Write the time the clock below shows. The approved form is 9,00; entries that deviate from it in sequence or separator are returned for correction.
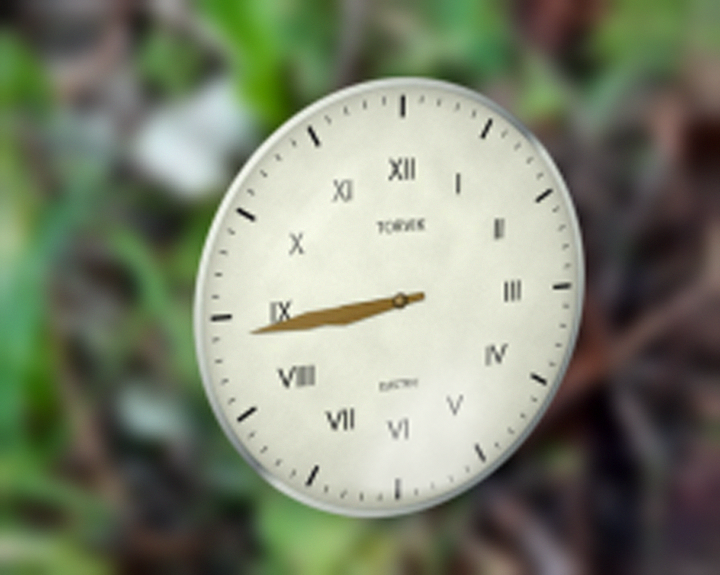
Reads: 8,44
